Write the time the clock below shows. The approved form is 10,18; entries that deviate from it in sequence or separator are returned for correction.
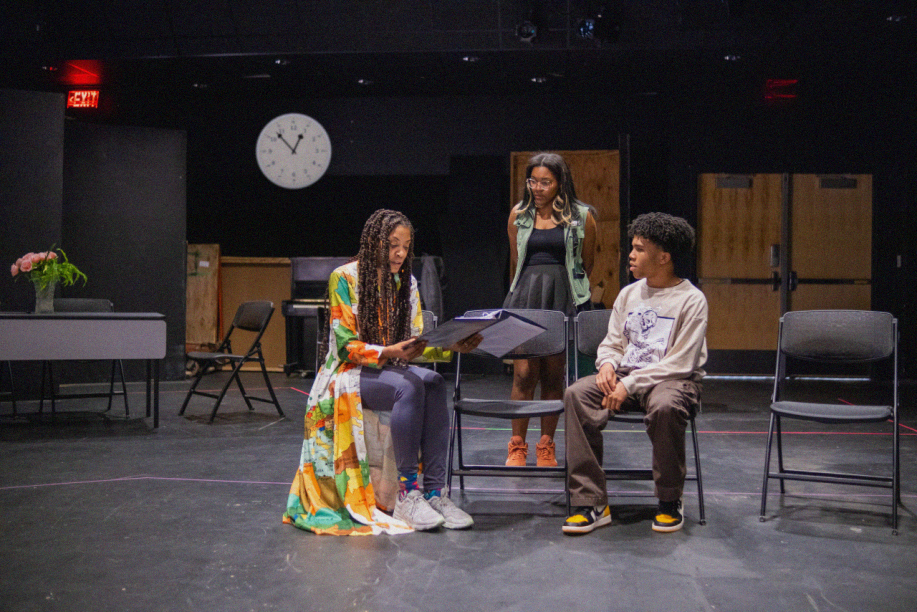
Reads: 12,53
